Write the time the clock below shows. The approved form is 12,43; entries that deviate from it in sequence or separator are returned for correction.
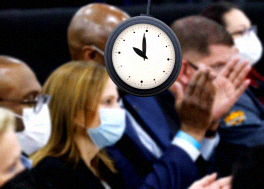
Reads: 9,59
